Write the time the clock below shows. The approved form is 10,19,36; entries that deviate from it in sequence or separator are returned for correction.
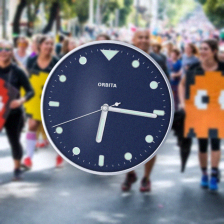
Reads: 6,15,41
